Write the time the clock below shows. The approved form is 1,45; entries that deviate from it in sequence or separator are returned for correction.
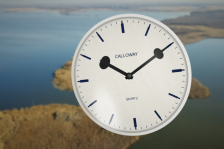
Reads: 10,10
